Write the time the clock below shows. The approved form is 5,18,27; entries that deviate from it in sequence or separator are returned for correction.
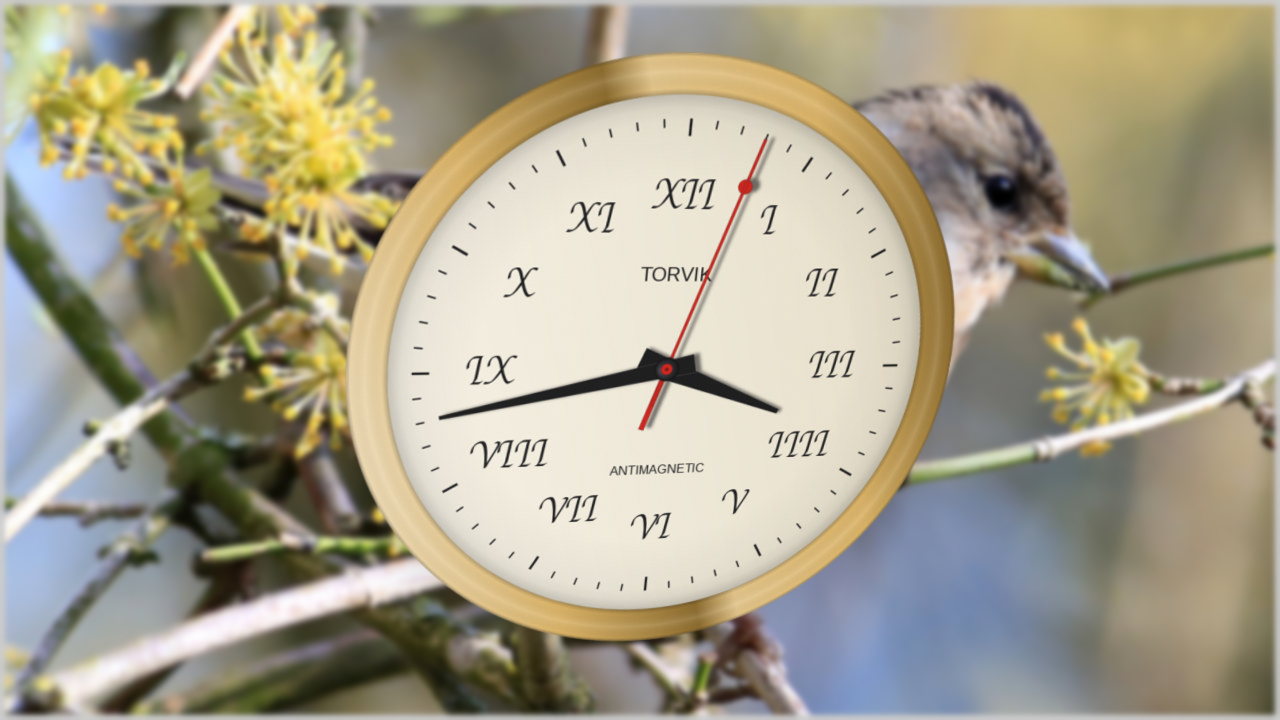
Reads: 3,43,03
